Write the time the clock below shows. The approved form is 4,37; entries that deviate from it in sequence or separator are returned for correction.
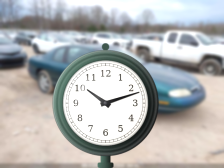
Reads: 10,12
